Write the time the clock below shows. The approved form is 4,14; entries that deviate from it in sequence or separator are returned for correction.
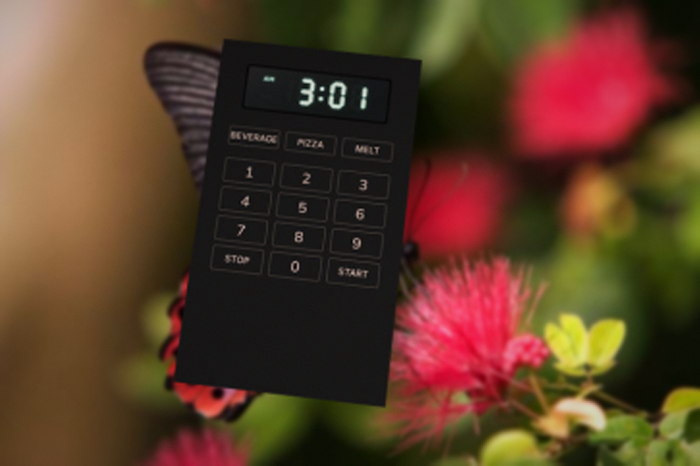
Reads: 3,01
